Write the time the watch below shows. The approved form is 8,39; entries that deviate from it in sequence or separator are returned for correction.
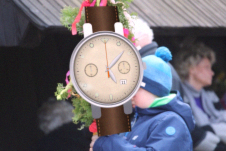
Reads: 5,08
